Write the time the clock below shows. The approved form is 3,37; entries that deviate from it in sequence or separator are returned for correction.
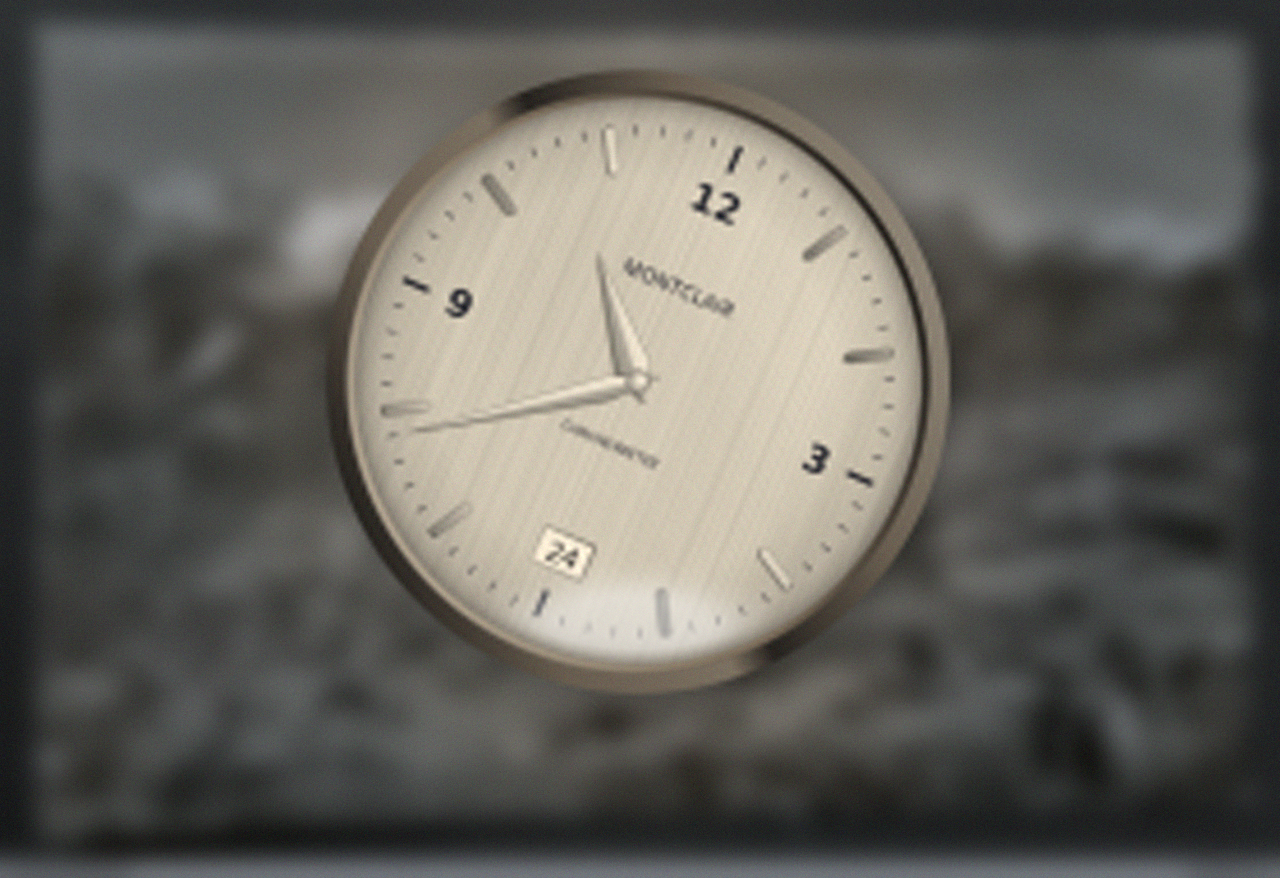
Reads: 10,39
